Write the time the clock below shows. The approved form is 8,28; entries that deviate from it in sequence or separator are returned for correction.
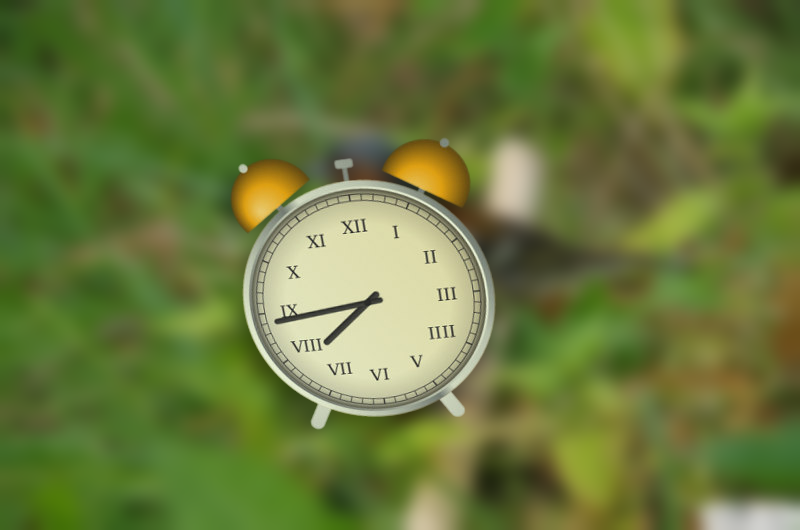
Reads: 7,44
